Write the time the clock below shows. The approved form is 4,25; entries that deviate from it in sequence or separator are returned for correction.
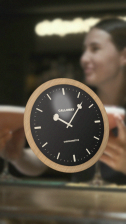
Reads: 10,07
